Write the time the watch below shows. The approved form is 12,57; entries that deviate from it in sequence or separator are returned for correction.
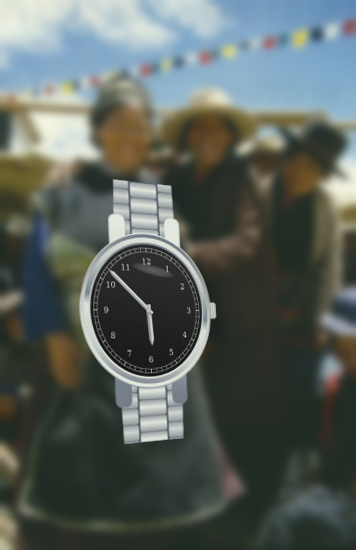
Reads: 5,52
